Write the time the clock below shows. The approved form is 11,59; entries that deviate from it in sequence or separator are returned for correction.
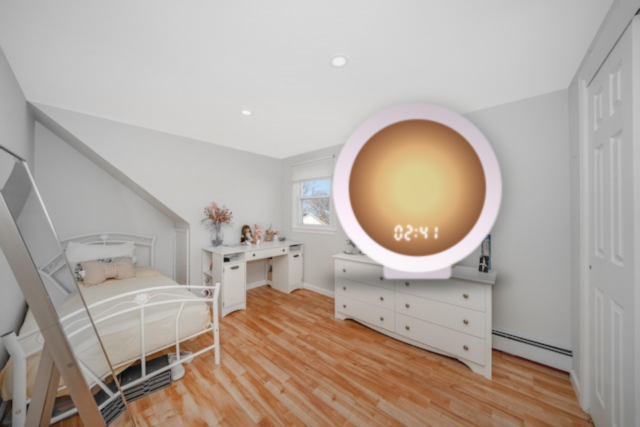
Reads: 2,41
